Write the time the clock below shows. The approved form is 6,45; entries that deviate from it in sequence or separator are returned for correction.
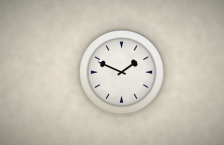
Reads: 1,49
